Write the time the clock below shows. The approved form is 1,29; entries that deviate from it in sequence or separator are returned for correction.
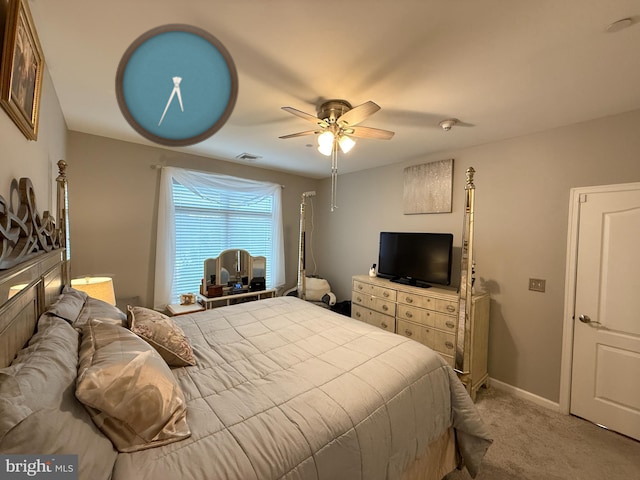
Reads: 5,34
